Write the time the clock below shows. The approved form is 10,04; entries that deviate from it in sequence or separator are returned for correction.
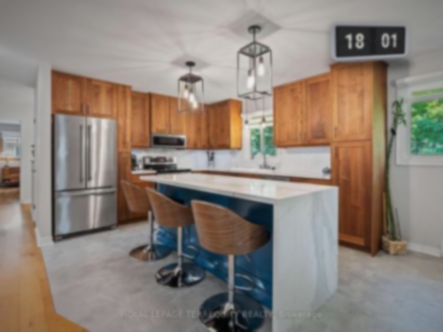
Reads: 18,01
